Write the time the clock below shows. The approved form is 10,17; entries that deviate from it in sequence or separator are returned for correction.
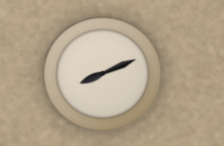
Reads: 8,11
